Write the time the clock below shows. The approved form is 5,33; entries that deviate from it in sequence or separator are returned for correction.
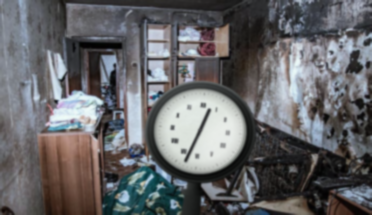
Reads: 12,33
